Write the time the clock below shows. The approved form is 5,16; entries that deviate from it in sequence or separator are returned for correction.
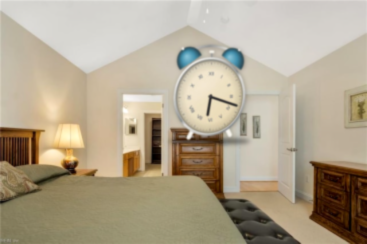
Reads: 6,18
